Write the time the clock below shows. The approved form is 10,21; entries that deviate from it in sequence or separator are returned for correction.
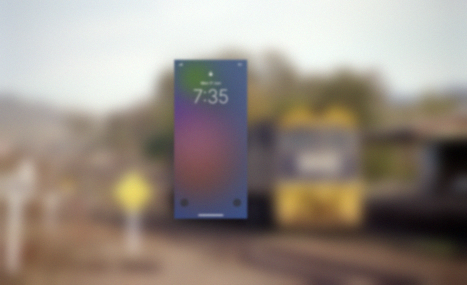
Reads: 7,35
